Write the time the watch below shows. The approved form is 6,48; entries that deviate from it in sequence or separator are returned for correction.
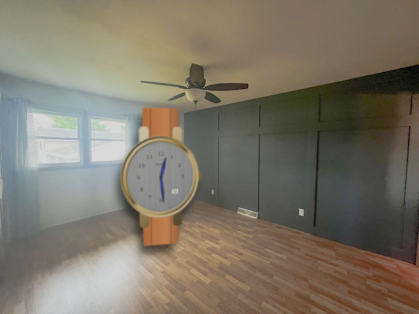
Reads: 12,29
